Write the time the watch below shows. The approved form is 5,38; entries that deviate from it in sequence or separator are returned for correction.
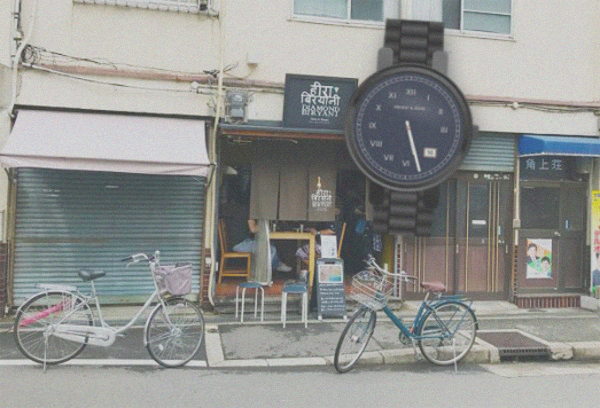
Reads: 5,27
